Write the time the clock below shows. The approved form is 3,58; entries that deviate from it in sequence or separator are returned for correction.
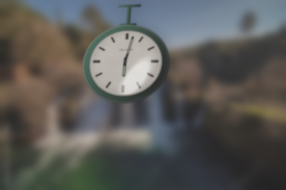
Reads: 6,02
